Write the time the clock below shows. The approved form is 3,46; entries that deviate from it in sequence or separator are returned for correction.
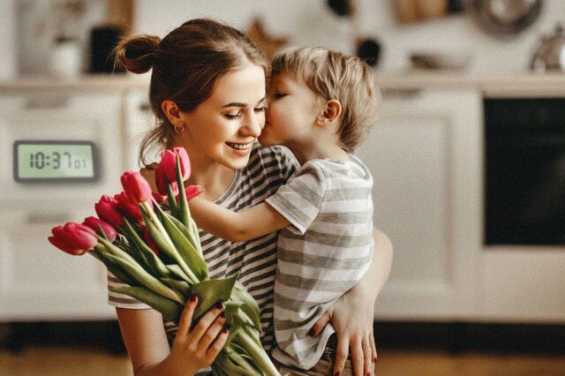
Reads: 10,37
